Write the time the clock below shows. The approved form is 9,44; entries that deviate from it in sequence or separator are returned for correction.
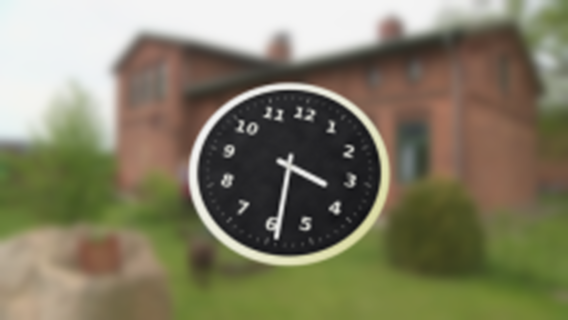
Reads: 3,29
